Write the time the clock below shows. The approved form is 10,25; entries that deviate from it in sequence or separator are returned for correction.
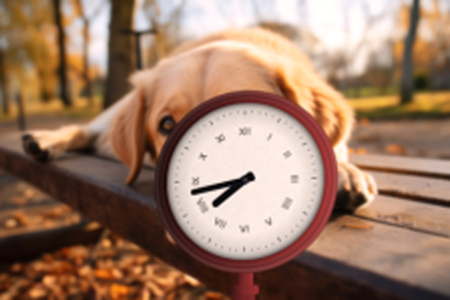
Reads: 7,43
